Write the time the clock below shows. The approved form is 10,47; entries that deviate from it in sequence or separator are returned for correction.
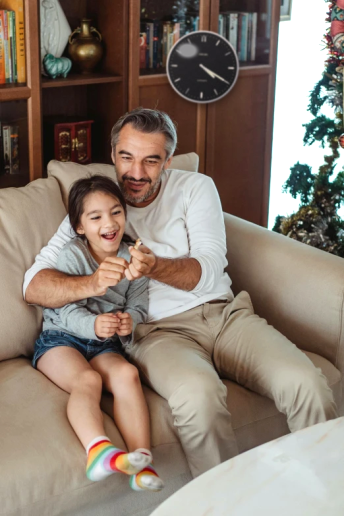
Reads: 4,20
